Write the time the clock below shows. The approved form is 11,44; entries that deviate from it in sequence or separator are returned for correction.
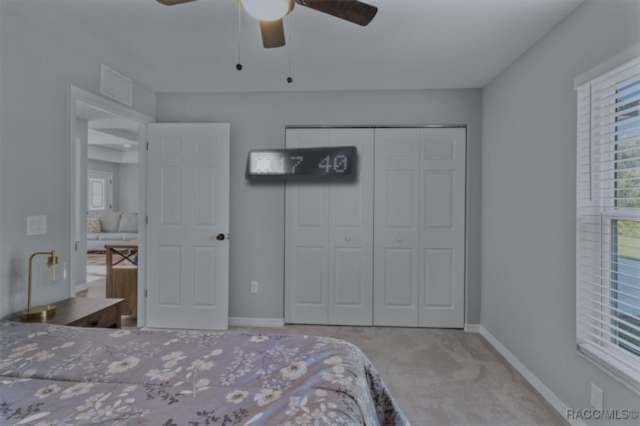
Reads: 17,40
